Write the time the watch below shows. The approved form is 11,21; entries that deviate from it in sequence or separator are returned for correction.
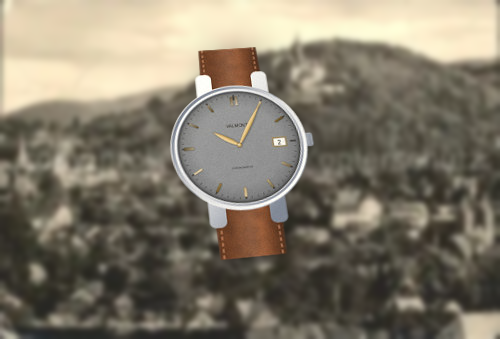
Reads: 10,05
